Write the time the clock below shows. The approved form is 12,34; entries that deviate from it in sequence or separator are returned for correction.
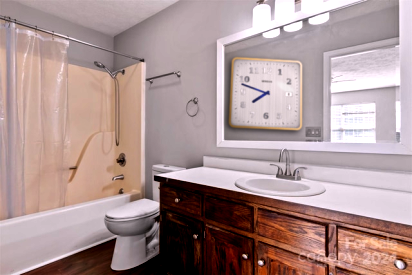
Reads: 7,48
